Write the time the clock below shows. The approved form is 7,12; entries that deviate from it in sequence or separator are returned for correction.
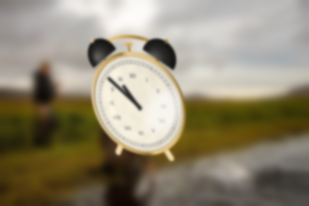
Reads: 10,52
